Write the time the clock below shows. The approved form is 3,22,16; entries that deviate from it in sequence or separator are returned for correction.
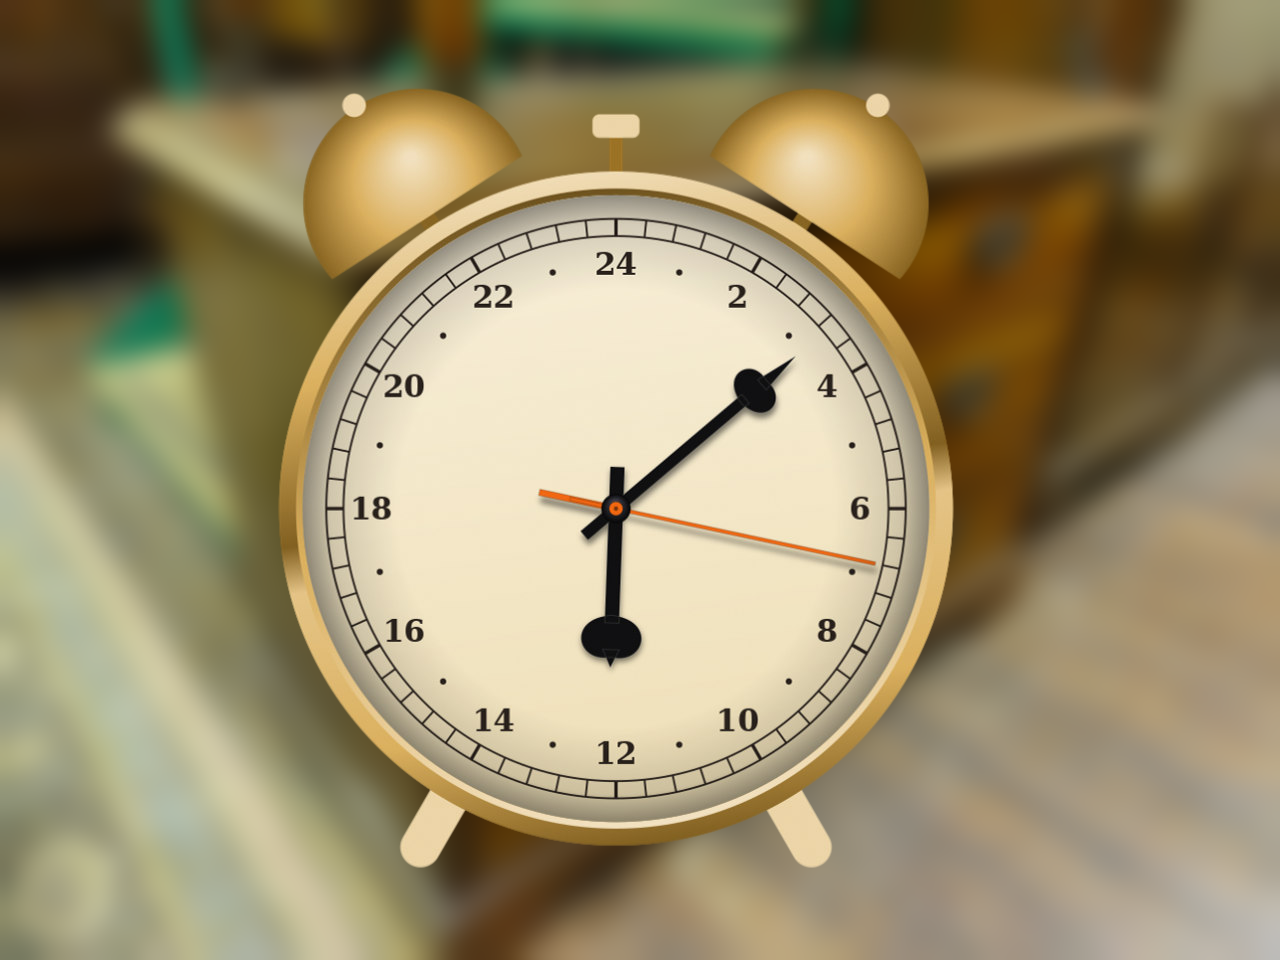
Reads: 12,08,17
